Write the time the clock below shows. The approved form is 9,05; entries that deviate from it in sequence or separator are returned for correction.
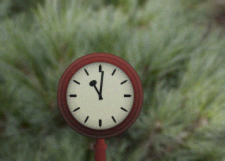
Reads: 11,01
